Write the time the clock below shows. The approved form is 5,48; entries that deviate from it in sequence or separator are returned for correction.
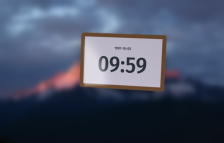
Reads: 9,59
